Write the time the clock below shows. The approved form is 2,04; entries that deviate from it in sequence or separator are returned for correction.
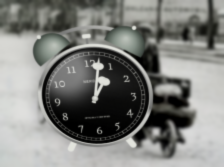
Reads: 1,02
